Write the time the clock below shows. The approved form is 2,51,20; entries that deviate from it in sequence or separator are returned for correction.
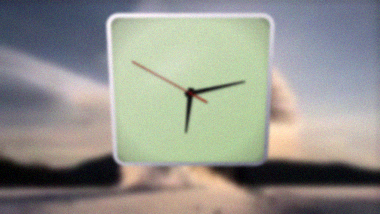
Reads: 6,12,50
